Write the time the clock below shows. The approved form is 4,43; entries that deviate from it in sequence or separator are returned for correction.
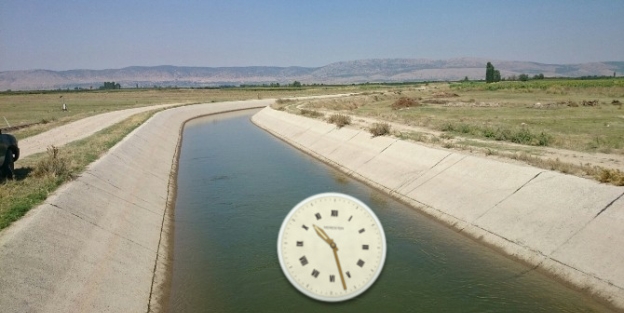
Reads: 10,27
